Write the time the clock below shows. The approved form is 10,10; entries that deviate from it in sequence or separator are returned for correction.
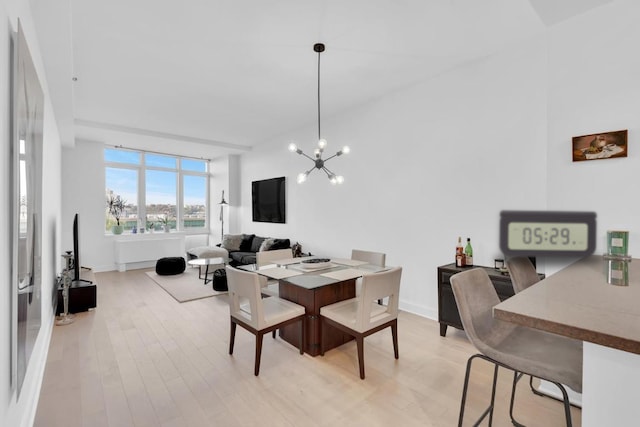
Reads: 5,29
